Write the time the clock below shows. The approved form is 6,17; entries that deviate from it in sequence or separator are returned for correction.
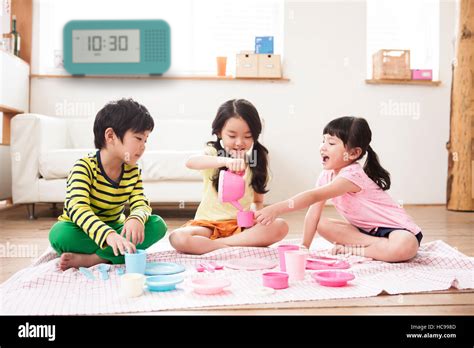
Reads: 10,30
